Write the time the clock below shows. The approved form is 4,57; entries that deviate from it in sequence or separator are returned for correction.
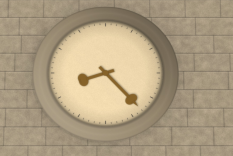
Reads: 8,23
